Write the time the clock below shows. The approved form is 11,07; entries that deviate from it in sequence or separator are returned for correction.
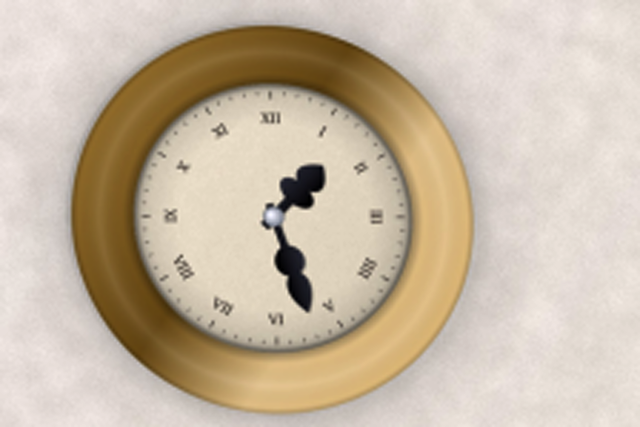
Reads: 1,27
